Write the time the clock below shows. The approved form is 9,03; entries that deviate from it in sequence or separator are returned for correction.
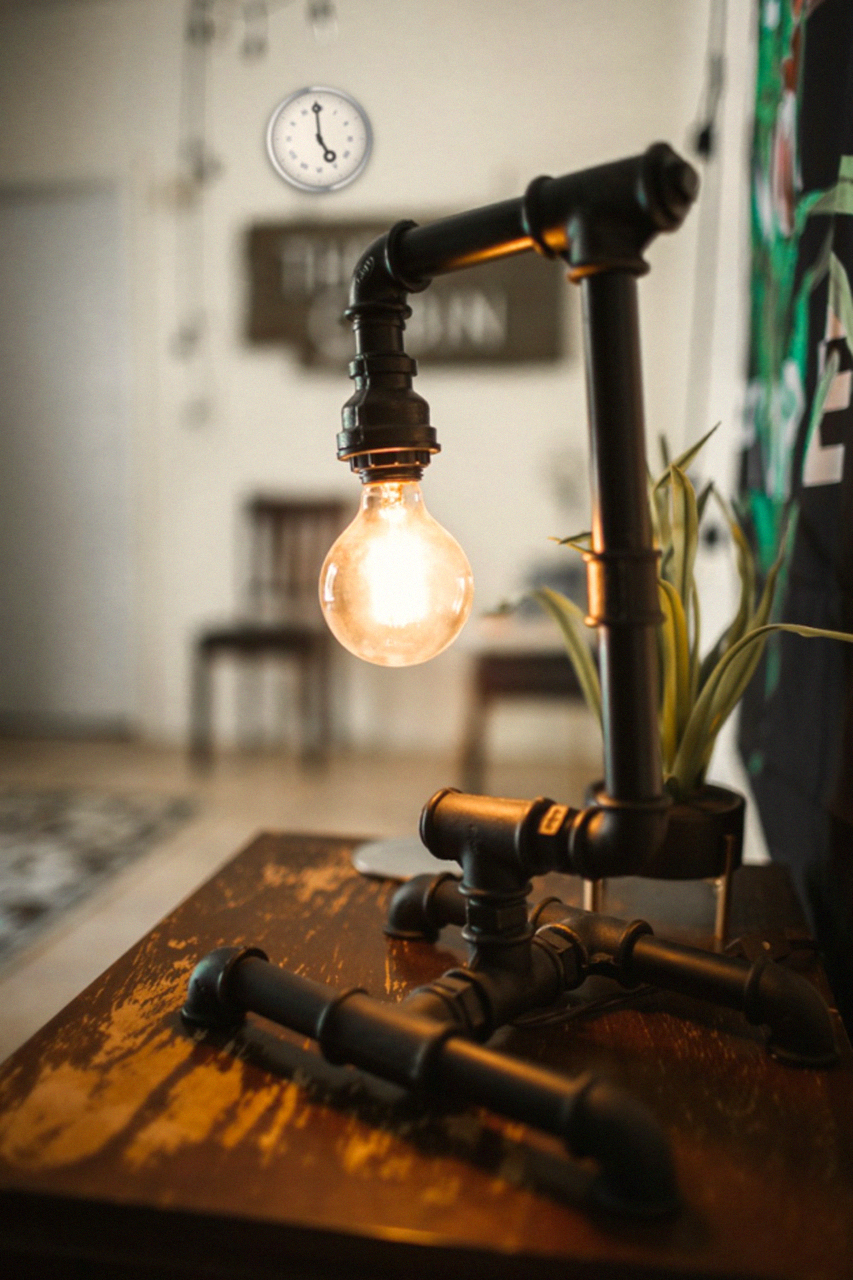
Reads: 4,59
